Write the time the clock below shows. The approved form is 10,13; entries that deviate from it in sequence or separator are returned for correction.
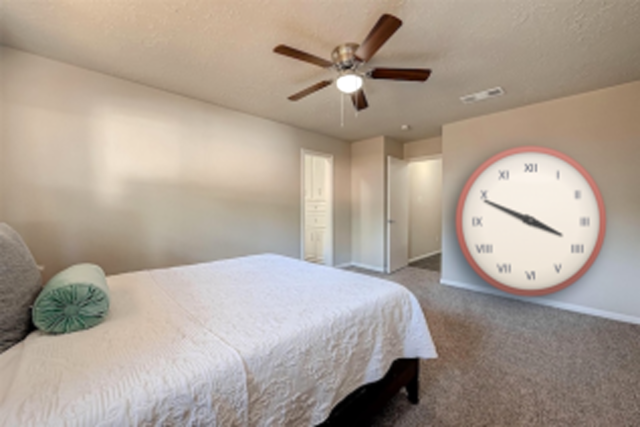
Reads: 3,49
